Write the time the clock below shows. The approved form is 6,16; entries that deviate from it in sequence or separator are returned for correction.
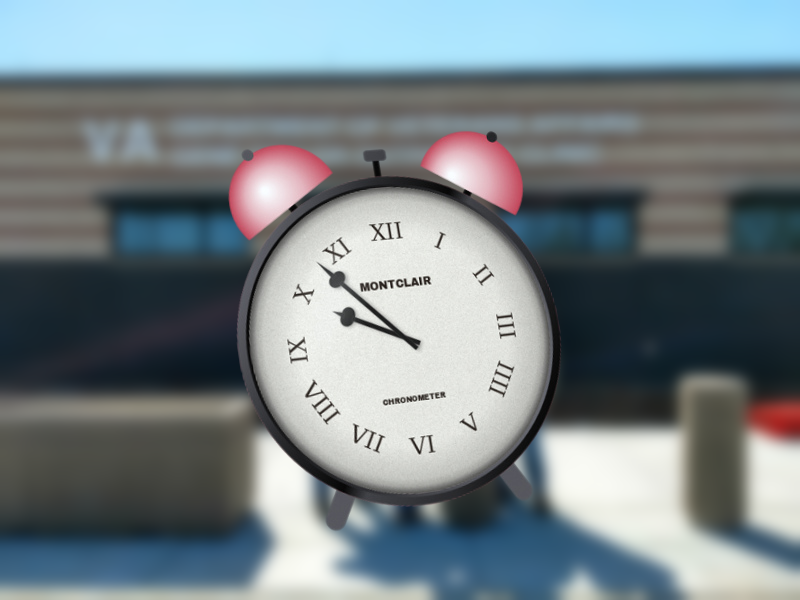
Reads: 9,53
